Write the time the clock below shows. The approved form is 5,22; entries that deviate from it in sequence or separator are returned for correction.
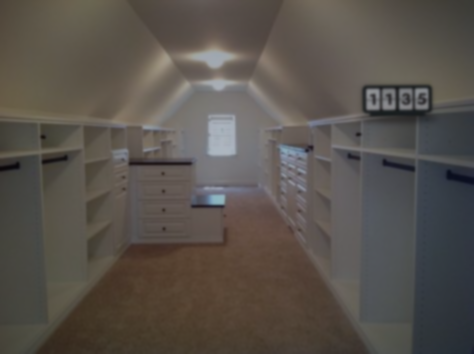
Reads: 11,35
